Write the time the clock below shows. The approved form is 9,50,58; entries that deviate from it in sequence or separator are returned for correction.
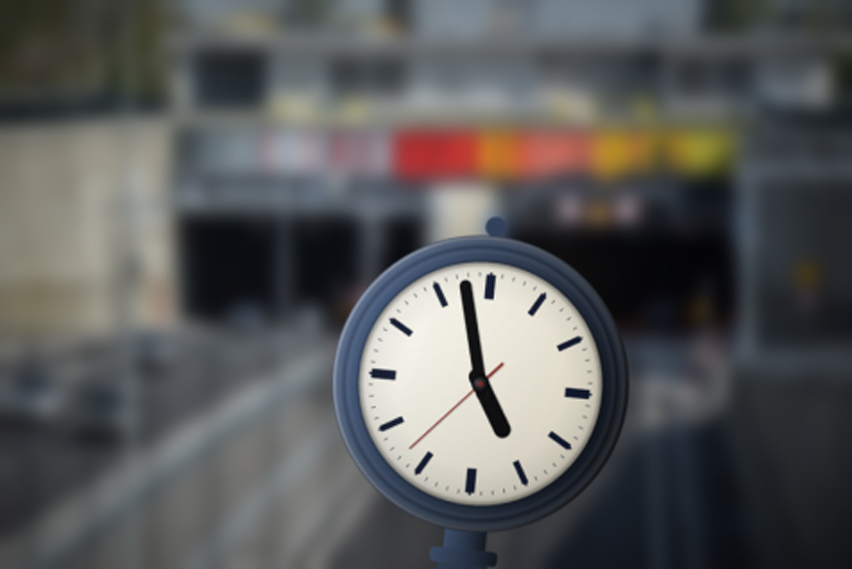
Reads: 4,57,37
